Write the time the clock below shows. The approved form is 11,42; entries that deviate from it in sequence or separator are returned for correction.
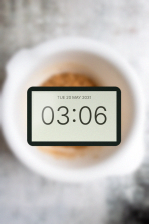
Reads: 3,06
